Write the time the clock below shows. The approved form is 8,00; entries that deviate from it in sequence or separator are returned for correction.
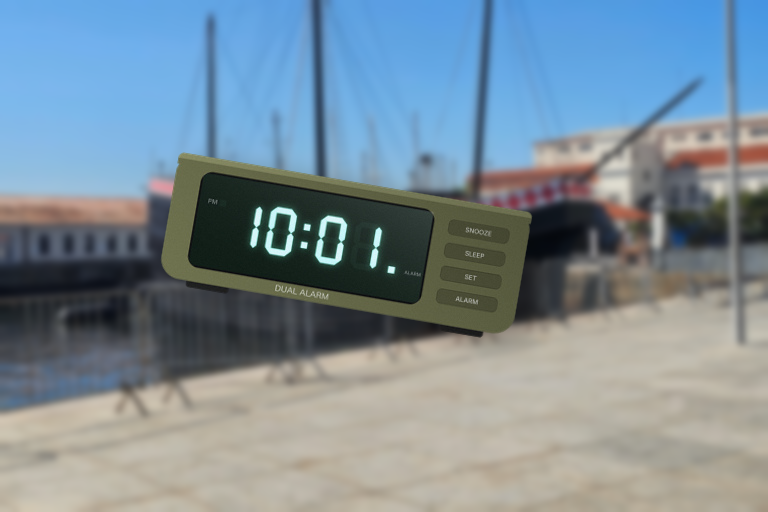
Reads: 10,01
